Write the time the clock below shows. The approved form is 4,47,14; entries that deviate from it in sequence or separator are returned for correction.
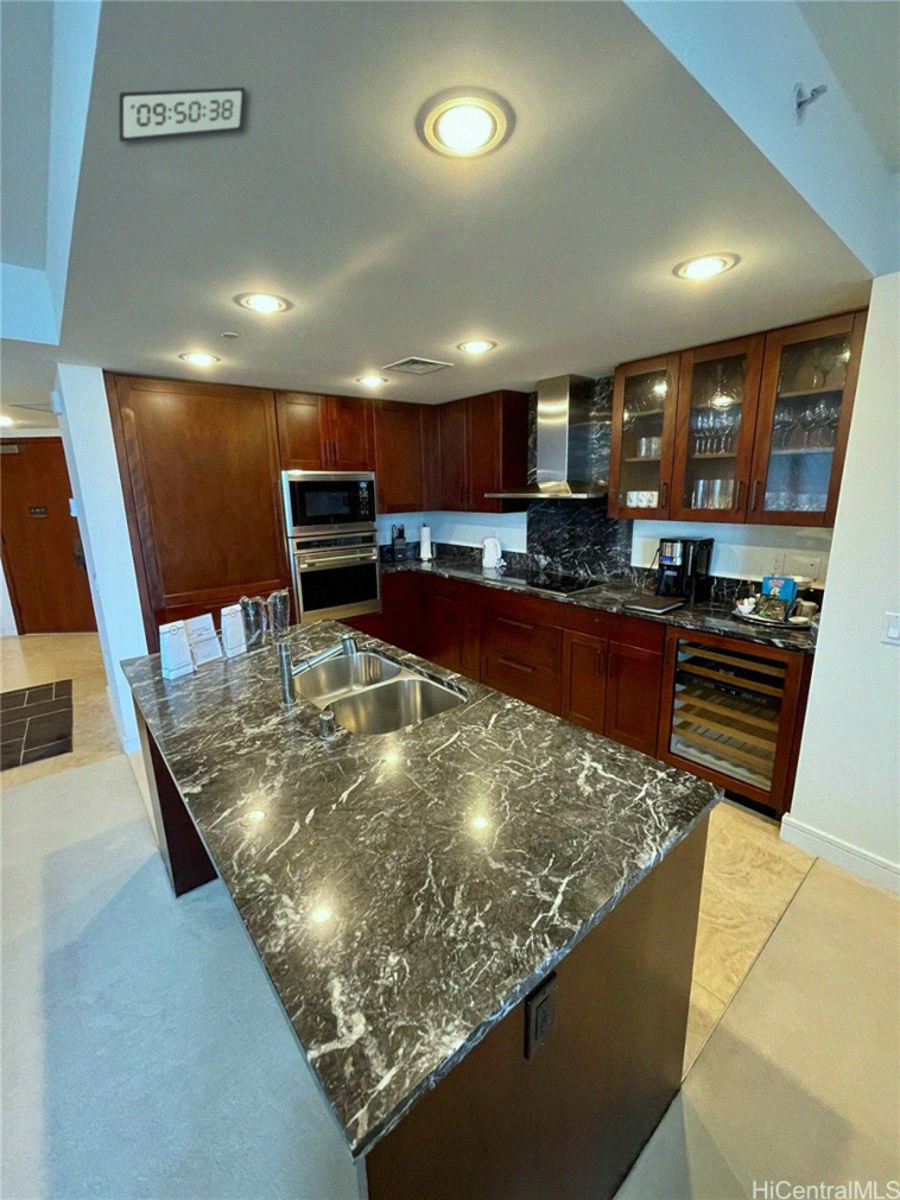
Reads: 9,50,38
